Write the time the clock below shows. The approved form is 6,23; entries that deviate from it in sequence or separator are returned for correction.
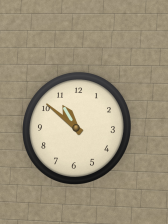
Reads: 10,51
